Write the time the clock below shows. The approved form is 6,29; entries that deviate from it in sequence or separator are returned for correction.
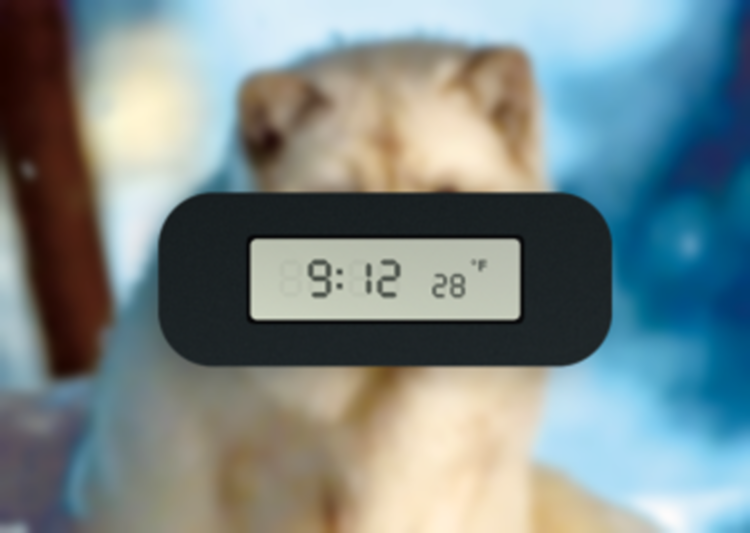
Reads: 9,12
